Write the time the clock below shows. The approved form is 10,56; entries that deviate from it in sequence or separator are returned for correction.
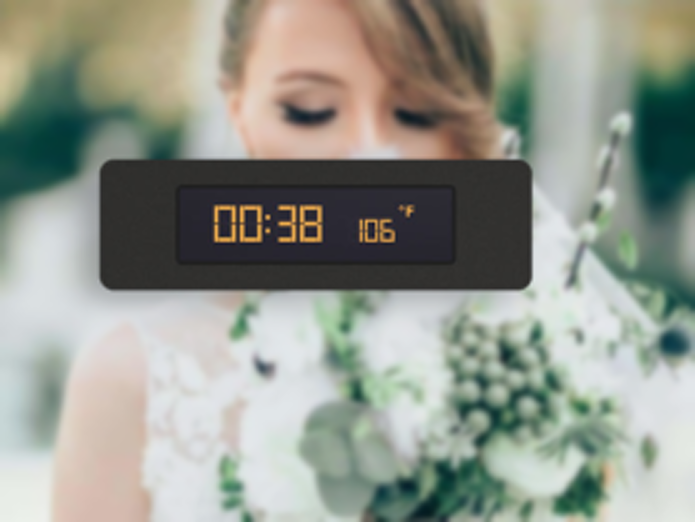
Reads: 0,38
